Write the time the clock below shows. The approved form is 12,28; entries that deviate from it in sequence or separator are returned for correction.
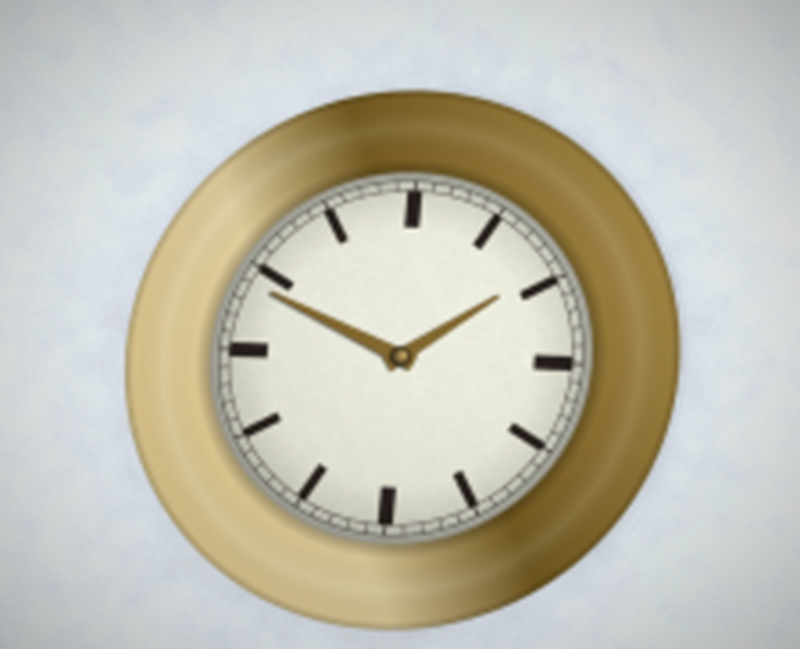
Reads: 1,49
